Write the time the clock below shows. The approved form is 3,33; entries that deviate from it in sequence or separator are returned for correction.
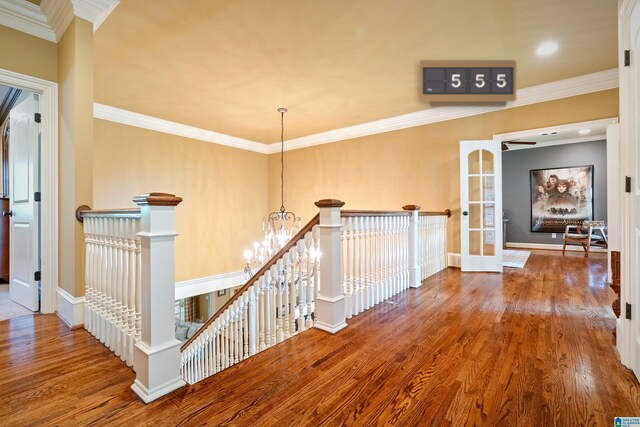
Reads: 5,55
